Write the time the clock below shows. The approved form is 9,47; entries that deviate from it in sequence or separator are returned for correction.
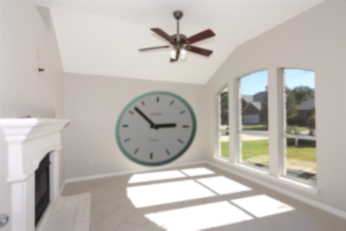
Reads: 2,52
